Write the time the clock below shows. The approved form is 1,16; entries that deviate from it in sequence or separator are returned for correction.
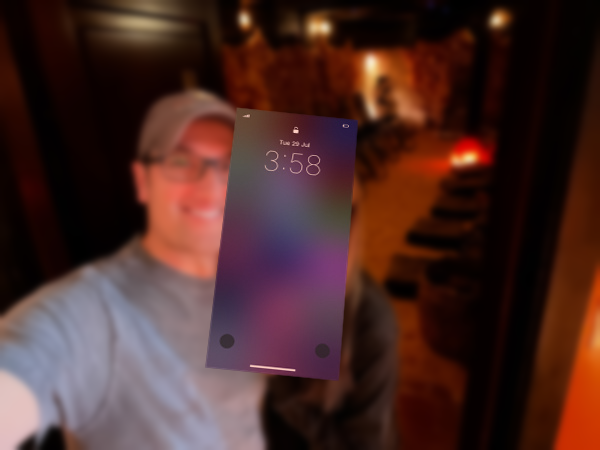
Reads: 3,58
